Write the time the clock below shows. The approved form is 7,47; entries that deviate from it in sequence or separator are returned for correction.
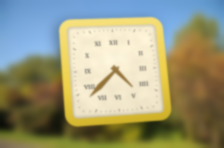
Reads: 4,38
